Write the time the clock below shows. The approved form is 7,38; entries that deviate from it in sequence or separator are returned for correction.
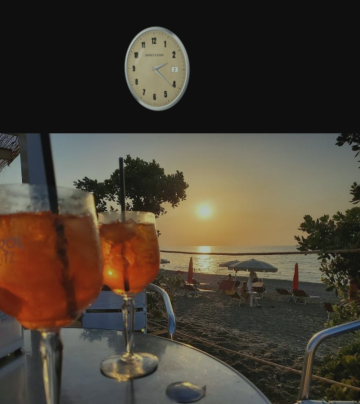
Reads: 2,21
